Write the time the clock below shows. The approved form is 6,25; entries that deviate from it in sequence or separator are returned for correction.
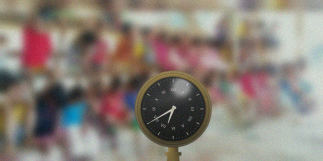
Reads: 6,40
